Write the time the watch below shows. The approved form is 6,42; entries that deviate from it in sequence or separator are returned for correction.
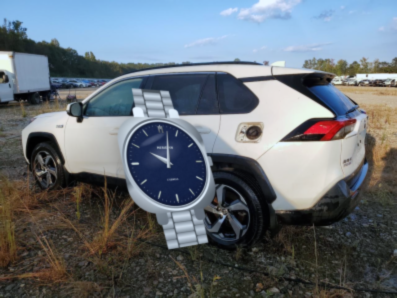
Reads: 10,02
